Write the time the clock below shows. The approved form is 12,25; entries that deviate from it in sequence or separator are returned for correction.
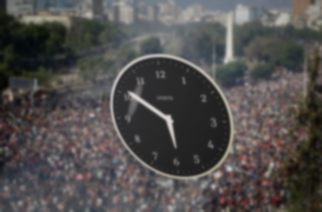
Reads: 5,51
